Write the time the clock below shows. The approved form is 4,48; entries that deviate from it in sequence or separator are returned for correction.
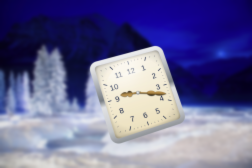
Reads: 9,18
